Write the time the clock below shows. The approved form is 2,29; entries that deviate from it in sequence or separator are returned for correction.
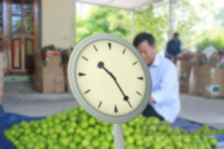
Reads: 10,25
